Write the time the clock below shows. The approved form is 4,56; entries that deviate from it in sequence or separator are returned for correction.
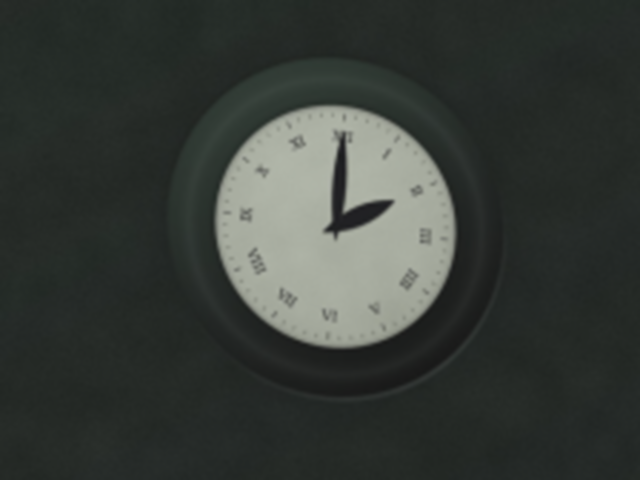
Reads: 2,00
